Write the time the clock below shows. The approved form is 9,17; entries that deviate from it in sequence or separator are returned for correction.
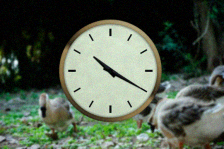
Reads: 10,20
